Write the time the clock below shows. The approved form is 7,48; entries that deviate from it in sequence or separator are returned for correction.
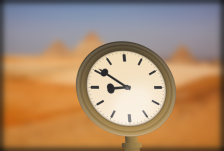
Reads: 8,51
